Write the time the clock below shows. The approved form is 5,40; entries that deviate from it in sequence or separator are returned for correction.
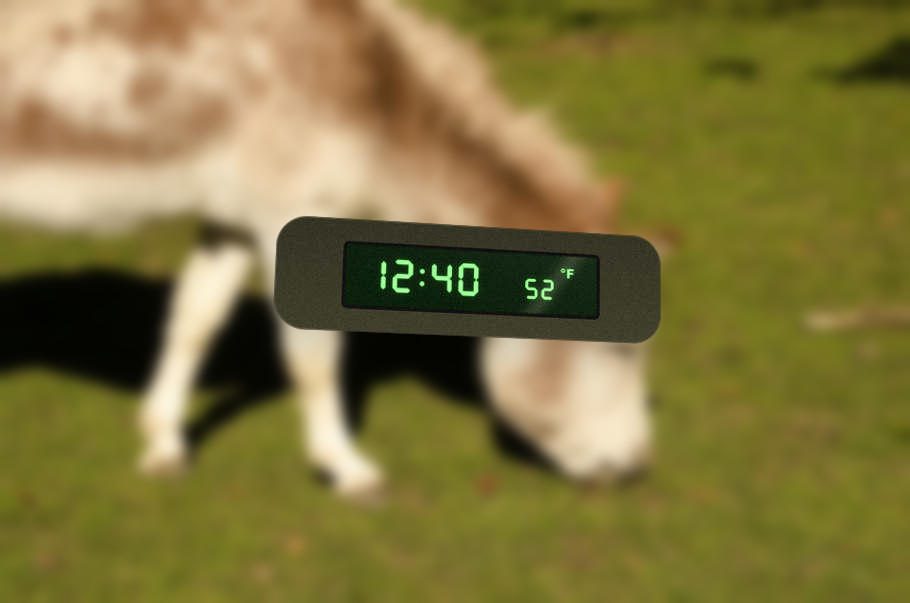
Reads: 12,40
